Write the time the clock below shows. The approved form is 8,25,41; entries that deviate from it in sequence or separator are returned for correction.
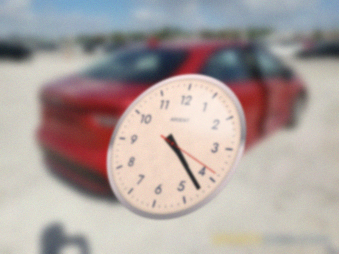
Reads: 4,22,19
